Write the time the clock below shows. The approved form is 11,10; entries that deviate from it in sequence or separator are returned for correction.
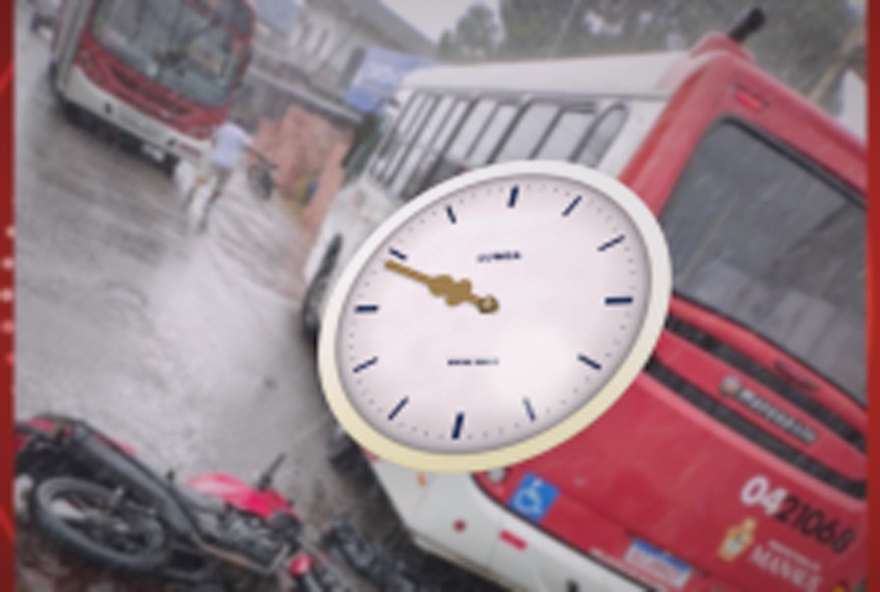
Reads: 9,49
